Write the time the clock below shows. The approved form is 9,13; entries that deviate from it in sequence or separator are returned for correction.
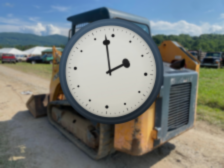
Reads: 1,58
